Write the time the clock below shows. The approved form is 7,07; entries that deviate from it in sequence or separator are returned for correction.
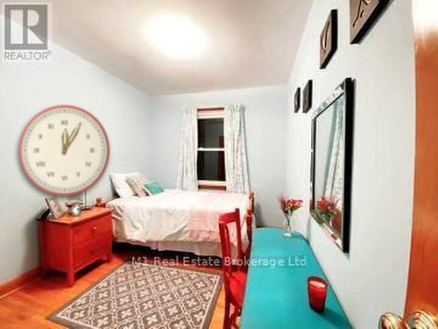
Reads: 12,05
